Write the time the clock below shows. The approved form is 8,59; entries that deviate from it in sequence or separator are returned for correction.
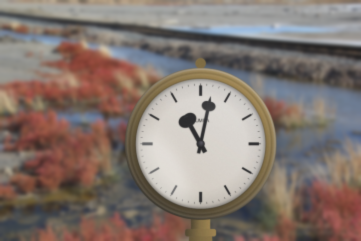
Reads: 11,02
